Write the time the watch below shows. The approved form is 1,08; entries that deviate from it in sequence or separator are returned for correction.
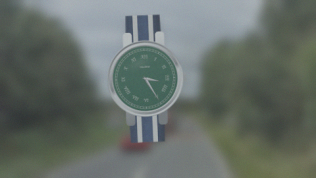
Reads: 3,25
